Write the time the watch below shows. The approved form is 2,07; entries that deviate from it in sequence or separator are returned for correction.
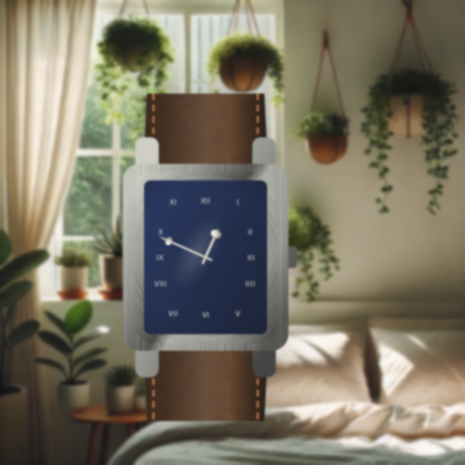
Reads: 12,49
